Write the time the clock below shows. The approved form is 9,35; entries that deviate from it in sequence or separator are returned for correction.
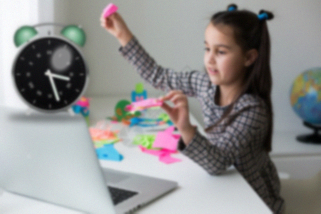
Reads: 3,27
